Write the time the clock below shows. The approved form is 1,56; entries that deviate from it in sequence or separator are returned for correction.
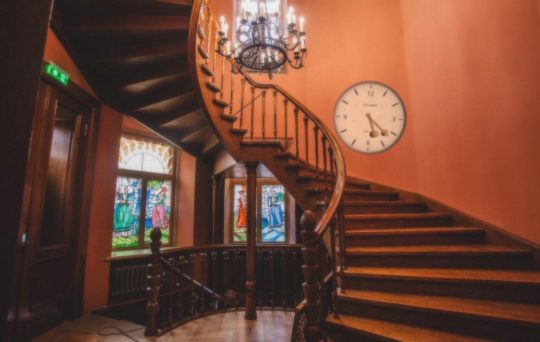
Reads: 5,22
